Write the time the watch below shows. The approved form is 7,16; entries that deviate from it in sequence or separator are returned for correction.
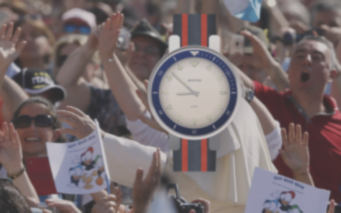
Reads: 8,52
